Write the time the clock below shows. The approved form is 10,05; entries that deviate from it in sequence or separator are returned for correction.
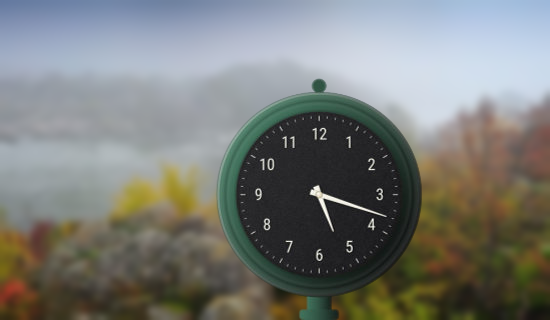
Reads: 5,18
